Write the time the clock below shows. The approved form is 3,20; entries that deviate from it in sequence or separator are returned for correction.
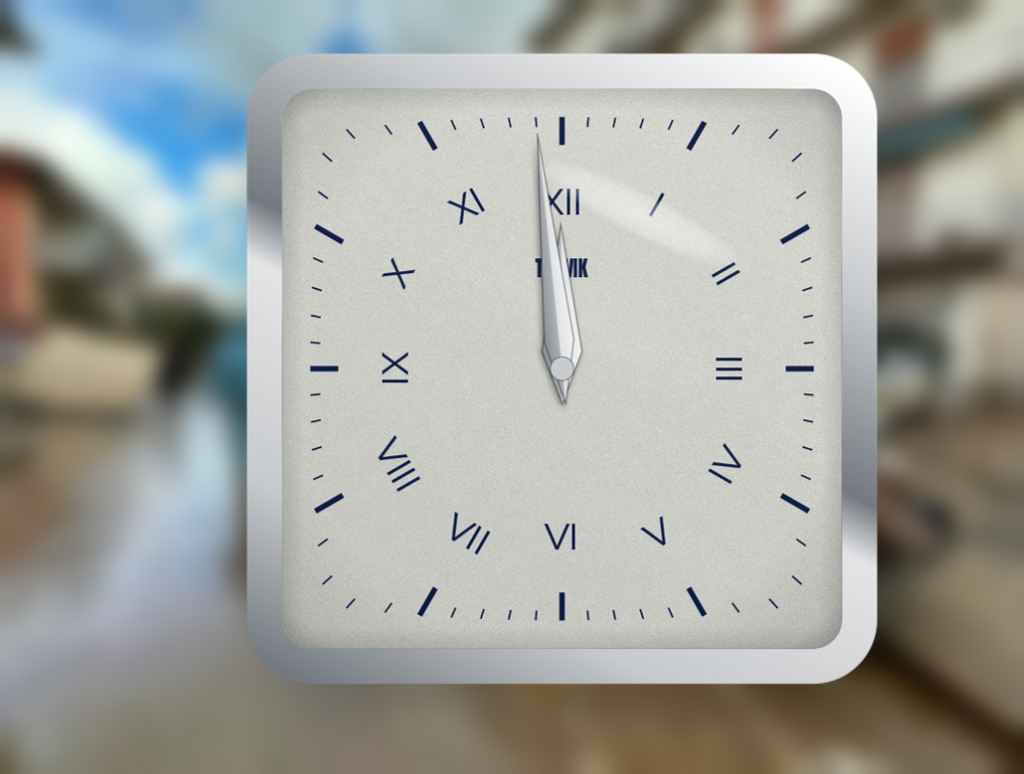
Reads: 11,59
